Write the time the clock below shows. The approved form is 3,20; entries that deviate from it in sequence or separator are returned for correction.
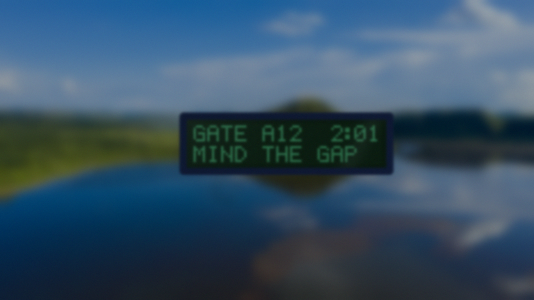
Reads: 2,01
